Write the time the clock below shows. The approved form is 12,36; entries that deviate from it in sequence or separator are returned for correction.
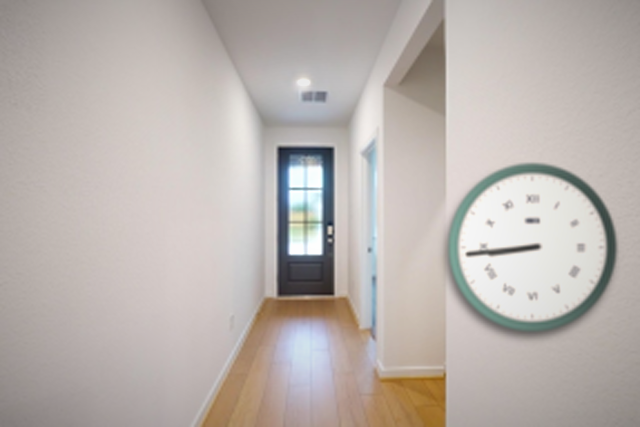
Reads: 8,44
